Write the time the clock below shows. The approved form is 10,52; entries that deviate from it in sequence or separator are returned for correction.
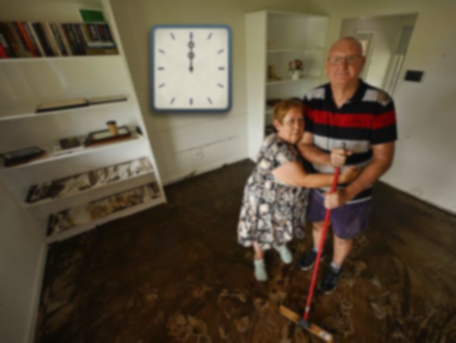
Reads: 12,00
